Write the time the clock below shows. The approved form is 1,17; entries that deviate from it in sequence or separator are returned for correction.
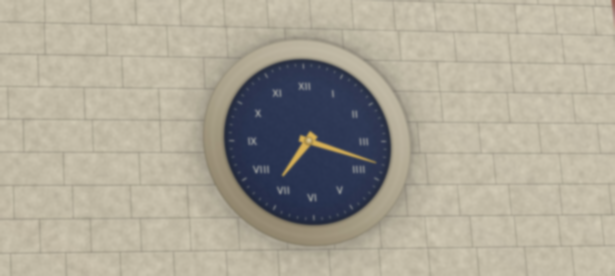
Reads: 7,18
